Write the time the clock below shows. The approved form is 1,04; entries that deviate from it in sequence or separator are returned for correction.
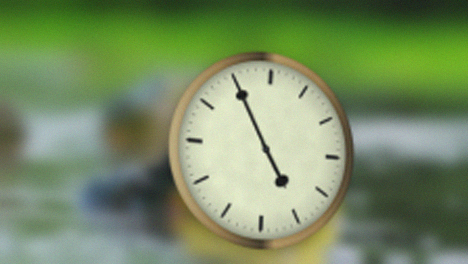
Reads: 4,55
